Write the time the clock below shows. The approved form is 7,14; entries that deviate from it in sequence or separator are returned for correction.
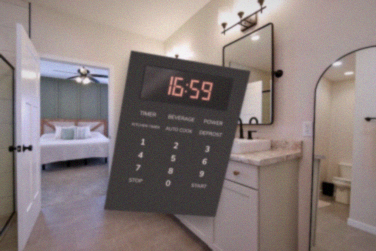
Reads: 16,59
